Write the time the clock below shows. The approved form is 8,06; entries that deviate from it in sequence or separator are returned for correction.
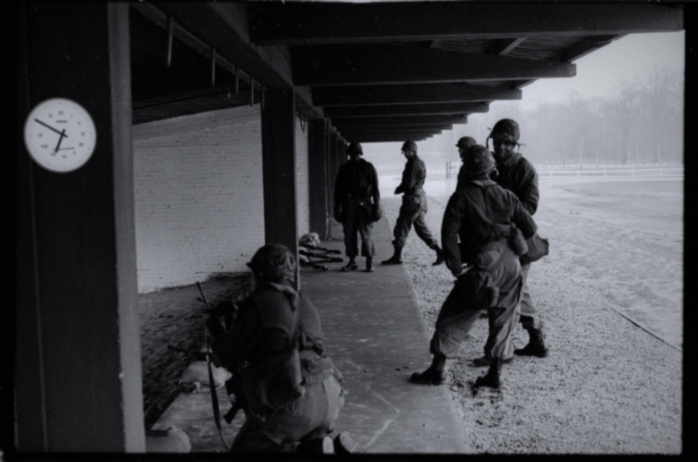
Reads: 6,50
